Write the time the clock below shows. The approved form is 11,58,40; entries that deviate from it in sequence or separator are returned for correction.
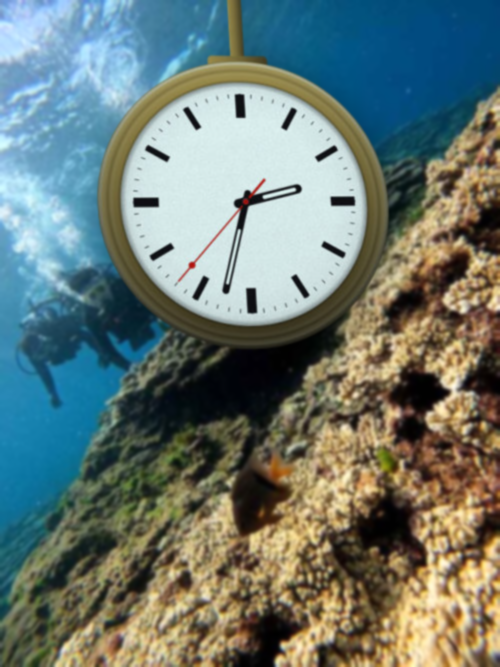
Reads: 2,32,37
